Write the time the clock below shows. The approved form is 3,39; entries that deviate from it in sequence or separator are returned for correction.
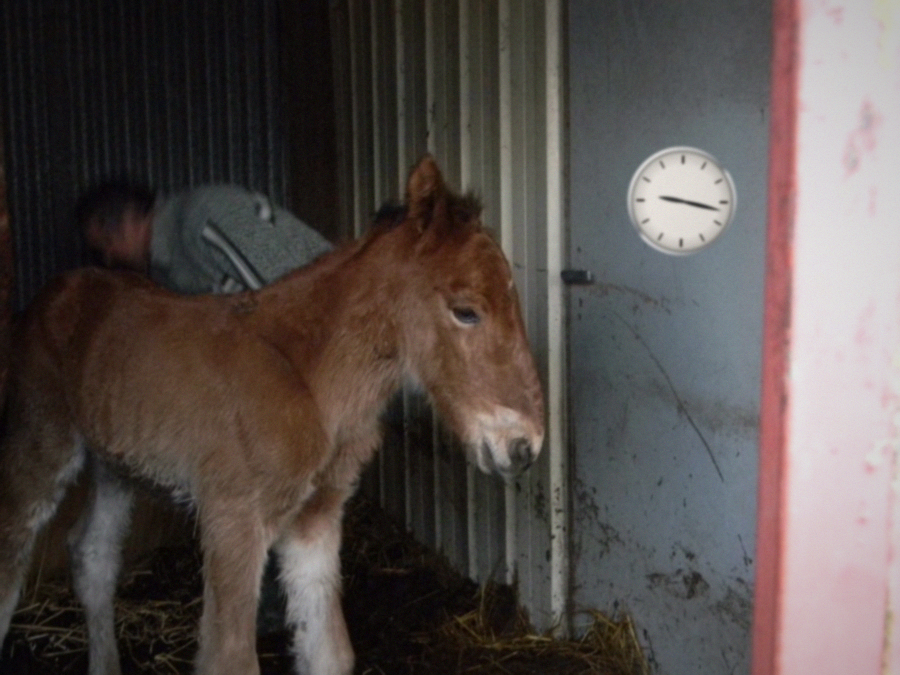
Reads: 9,17
